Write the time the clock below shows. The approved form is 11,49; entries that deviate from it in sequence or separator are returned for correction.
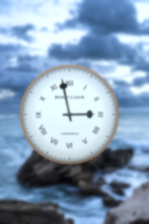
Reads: 2,58
